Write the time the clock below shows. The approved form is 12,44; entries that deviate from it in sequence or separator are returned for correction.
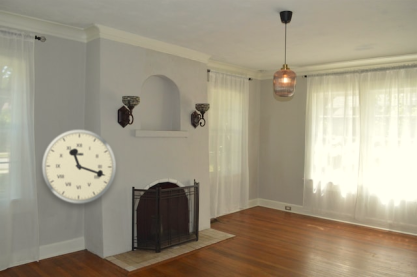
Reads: 11,18
